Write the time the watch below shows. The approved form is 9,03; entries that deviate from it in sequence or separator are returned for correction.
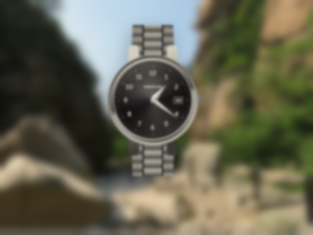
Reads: 1,21
